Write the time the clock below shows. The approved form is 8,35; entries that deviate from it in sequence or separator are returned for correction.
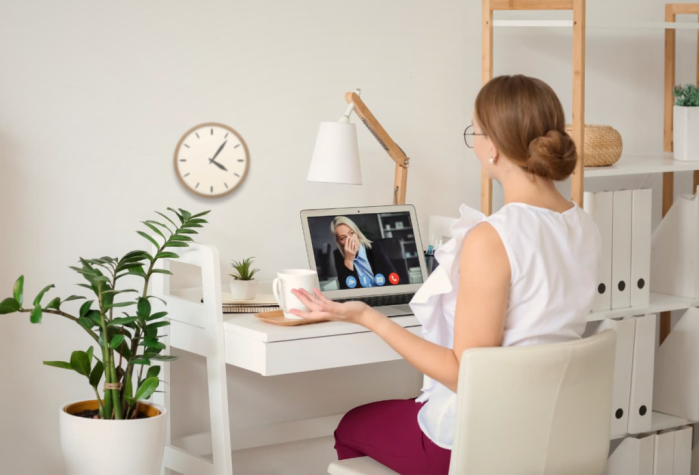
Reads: 4,06
